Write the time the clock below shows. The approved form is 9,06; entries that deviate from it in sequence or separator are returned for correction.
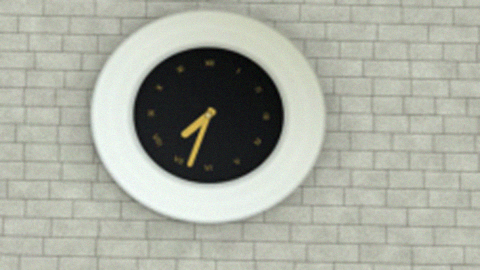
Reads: 7,33
